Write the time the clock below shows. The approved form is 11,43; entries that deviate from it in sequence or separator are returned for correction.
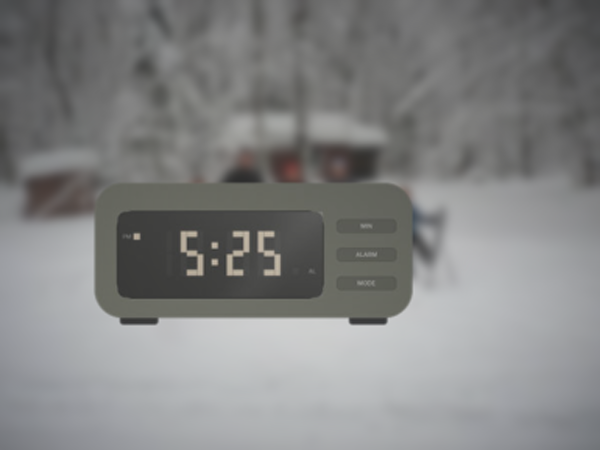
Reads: 5,25
